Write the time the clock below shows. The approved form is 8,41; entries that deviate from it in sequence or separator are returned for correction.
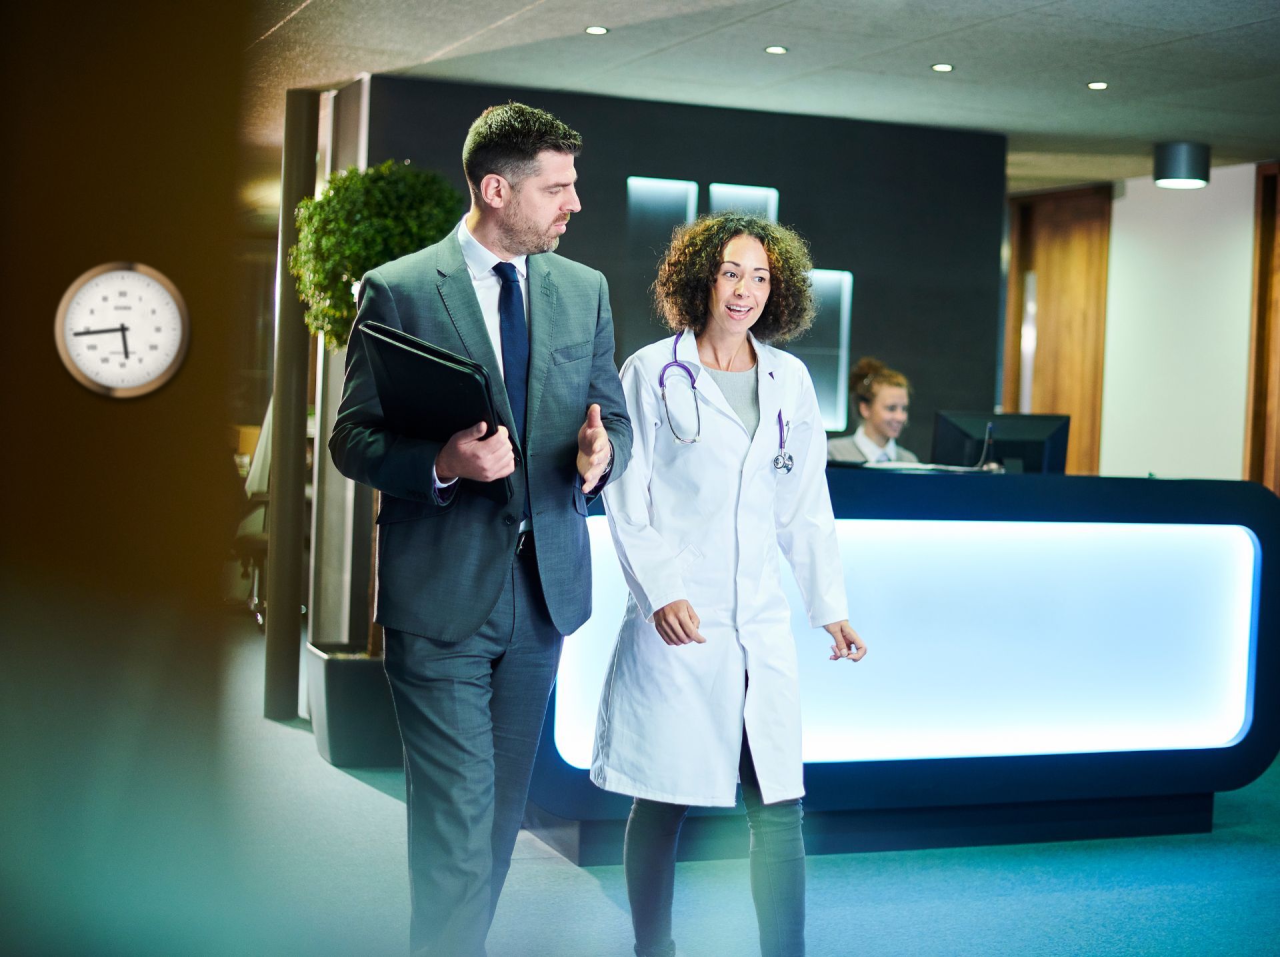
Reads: 5,44
